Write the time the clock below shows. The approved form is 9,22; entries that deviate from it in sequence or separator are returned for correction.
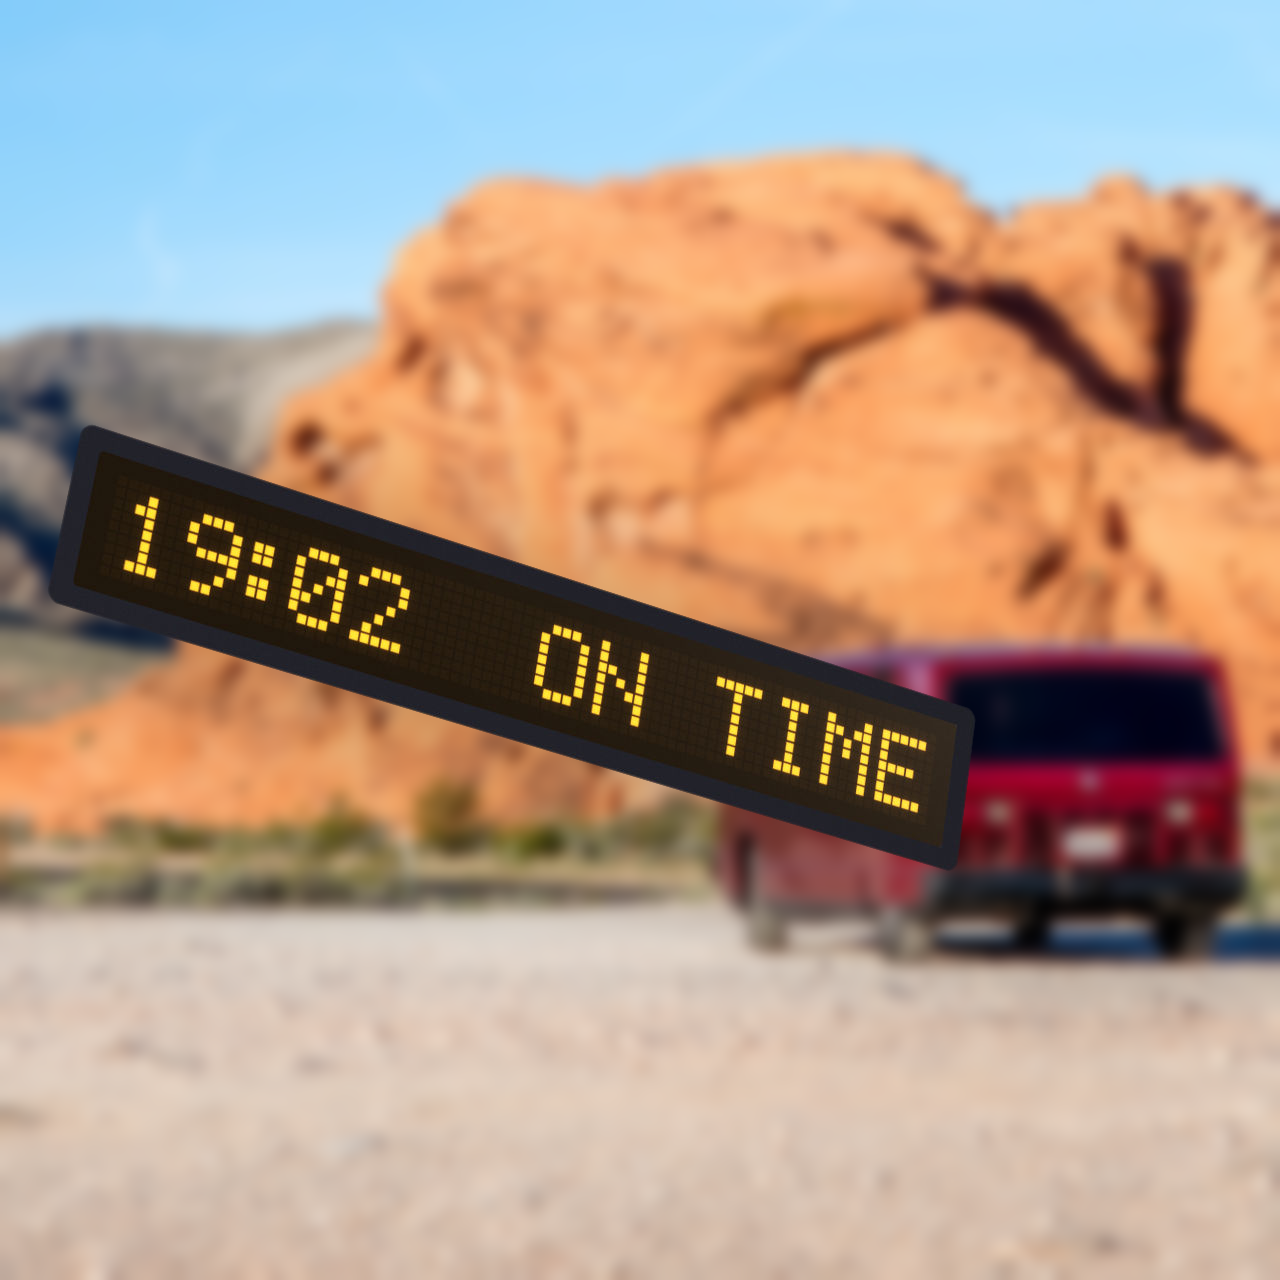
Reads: 19,02
